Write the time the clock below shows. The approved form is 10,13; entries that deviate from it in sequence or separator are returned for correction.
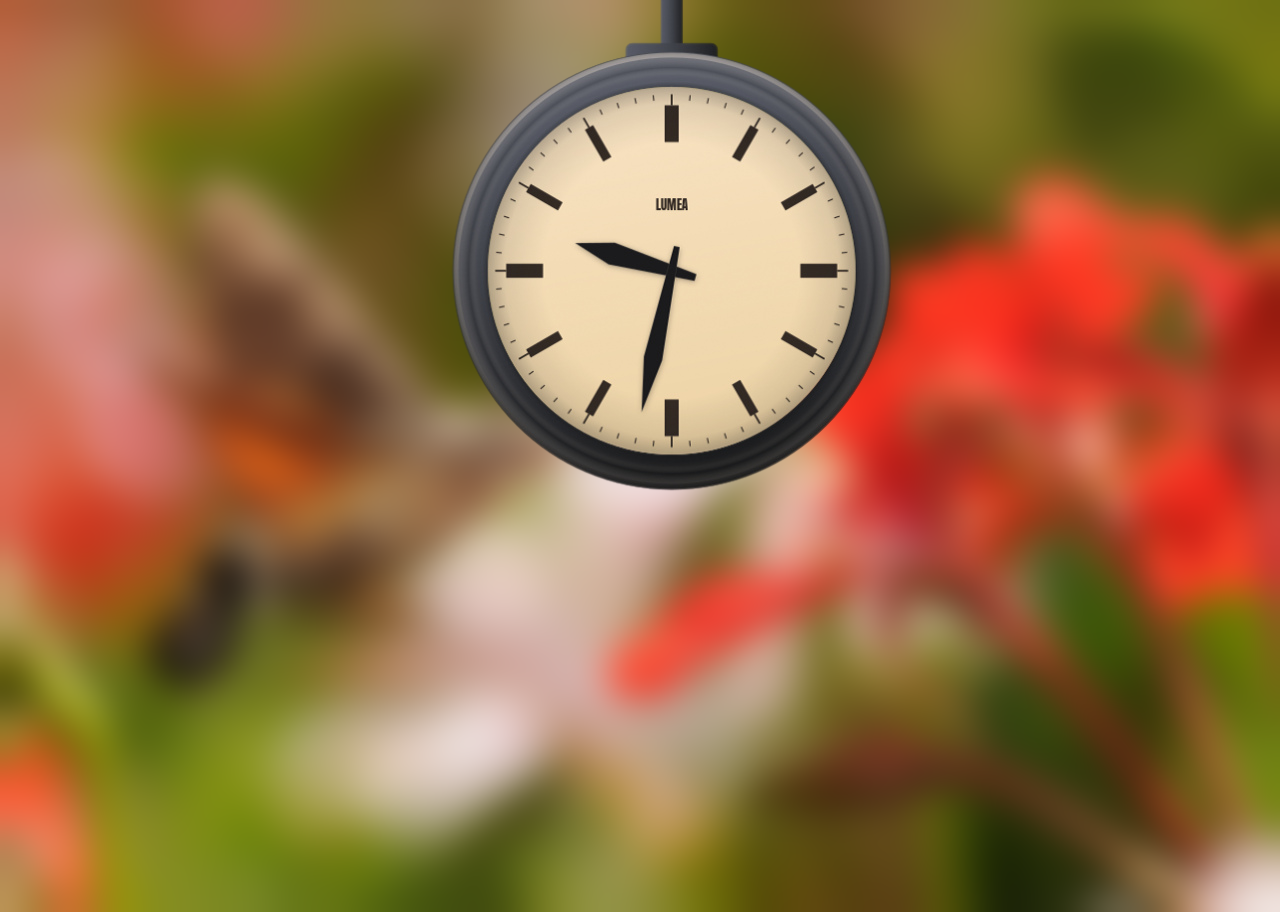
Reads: 9,32
